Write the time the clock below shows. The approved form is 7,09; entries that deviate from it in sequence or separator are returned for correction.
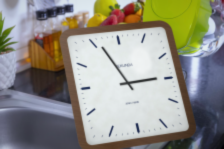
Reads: 2,56
